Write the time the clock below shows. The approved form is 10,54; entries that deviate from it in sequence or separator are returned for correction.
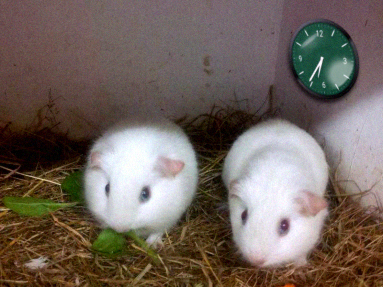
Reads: 6,36
